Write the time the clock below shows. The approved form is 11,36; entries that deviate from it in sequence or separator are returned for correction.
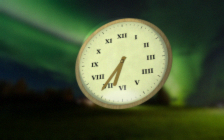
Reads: 6,36
